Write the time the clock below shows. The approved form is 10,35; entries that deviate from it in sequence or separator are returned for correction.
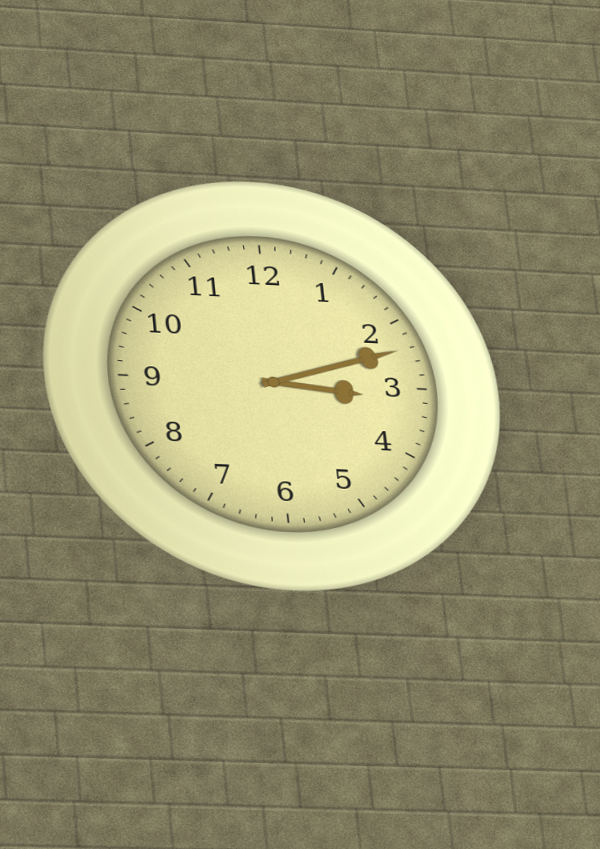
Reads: 3,12
